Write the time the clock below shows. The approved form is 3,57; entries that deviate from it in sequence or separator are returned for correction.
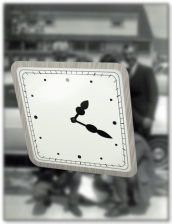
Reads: 1,19
